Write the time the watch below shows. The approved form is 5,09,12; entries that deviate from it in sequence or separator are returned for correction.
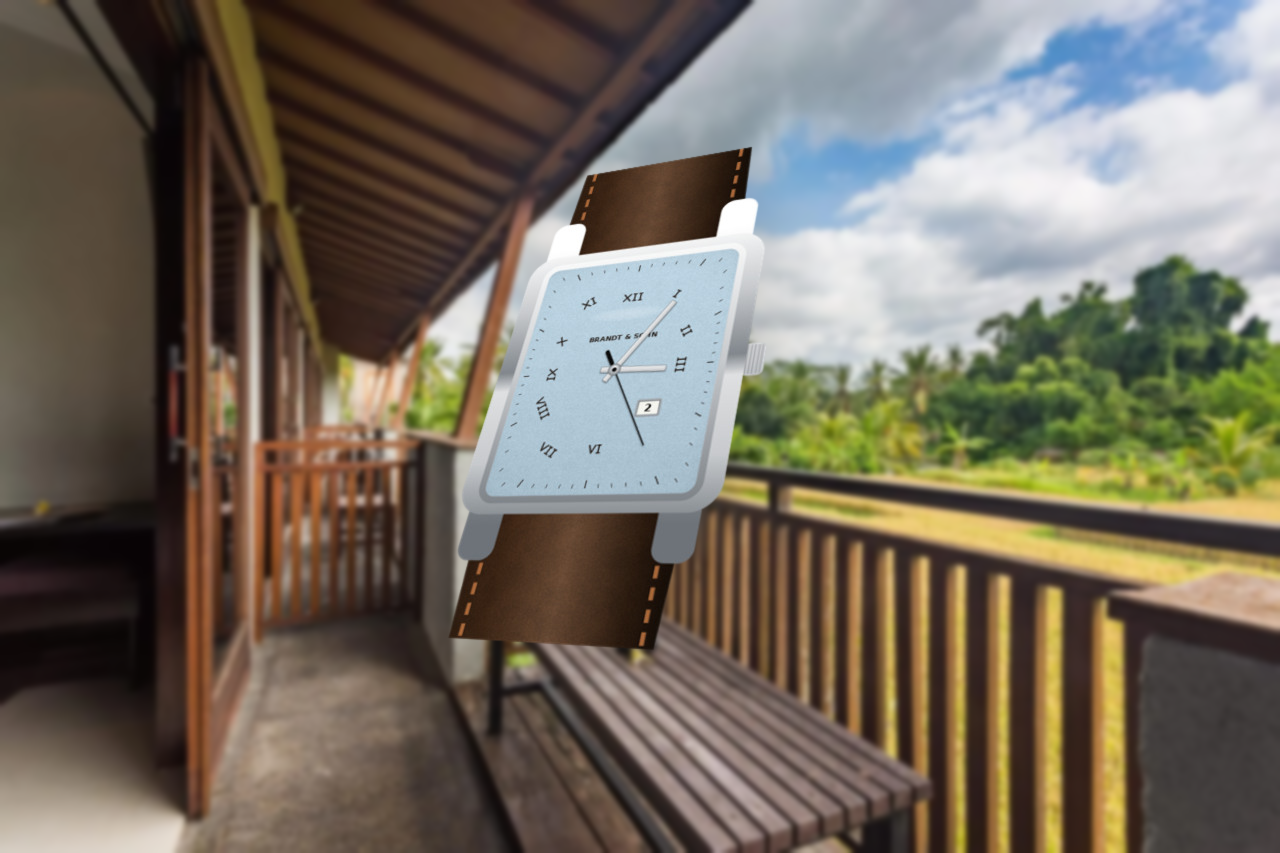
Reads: 3,05,25
